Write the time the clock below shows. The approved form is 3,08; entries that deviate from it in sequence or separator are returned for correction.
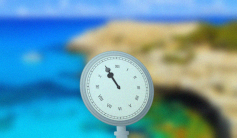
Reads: 10,55
